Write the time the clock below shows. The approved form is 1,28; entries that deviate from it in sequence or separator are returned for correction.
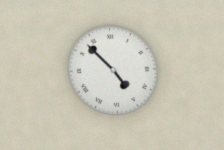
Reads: 4,53
